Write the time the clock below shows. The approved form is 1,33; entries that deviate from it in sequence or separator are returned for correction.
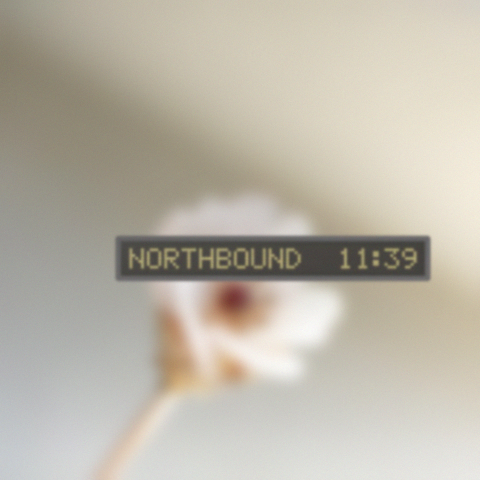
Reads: 11,39
